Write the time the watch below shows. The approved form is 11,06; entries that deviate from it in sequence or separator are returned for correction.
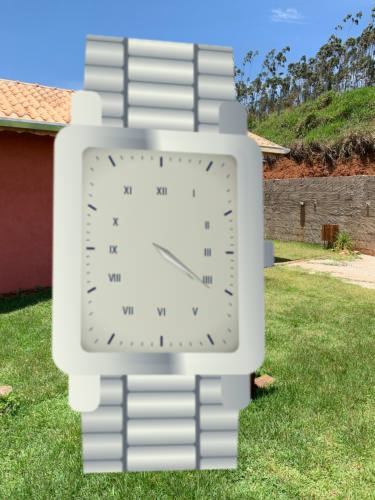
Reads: 4,21
